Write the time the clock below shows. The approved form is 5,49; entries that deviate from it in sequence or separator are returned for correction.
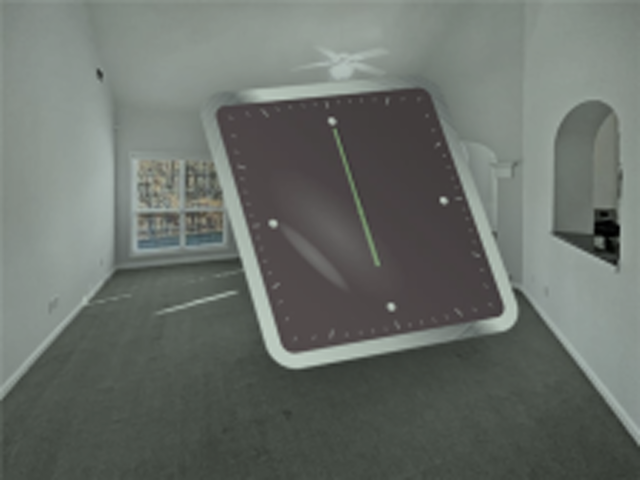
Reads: 6,00
